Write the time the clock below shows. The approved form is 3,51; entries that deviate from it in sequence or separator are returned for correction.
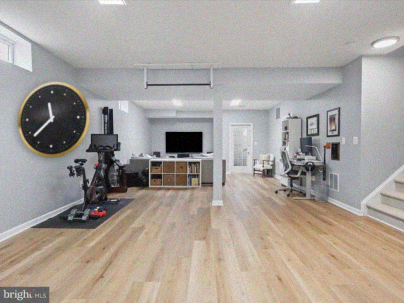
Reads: 11,38
